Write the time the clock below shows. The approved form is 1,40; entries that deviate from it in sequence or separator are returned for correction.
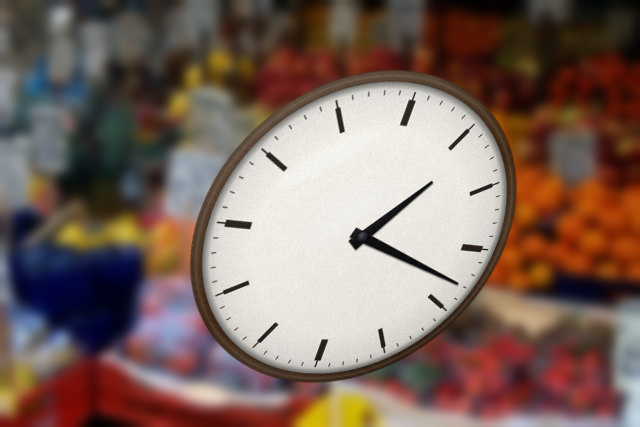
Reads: 1,18
